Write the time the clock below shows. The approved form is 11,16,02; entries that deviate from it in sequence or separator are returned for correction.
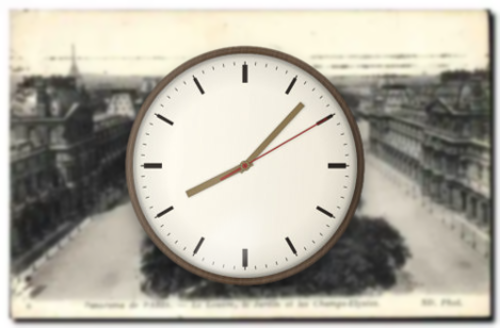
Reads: 8,07,10
